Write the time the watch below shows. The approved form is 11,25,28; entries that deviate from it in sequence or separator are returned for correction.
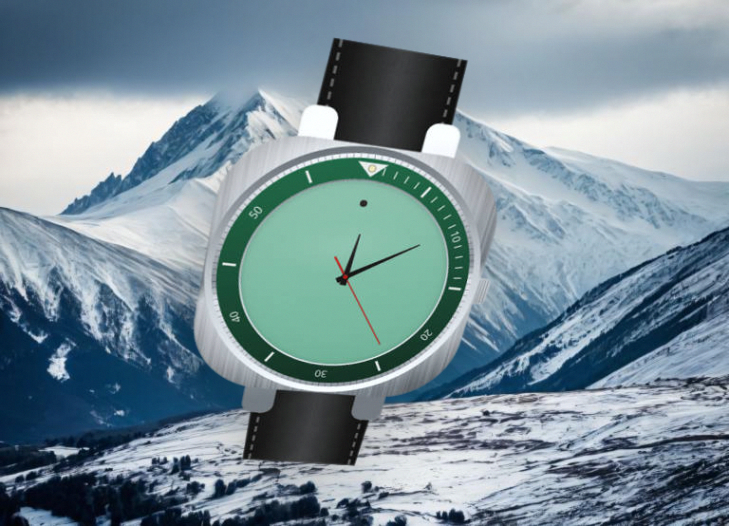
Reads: 12,09,24
